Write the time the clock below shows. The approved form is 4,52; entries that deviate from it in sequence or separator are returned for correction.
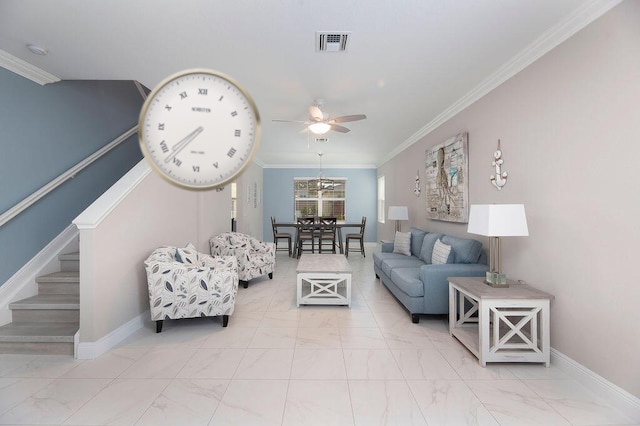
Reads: 7,37
